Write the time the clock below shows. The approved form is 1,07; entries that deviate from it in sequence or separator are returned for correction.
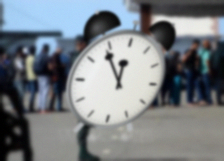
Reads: 11,54
